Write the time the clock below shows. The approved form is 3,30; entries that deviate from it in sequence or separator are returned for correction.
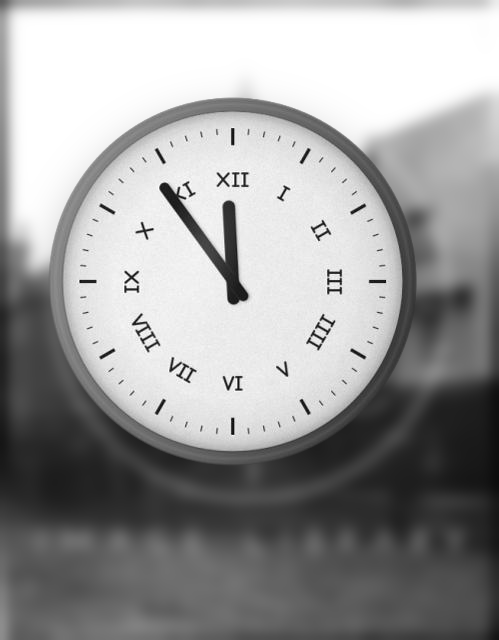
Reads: 11,54
